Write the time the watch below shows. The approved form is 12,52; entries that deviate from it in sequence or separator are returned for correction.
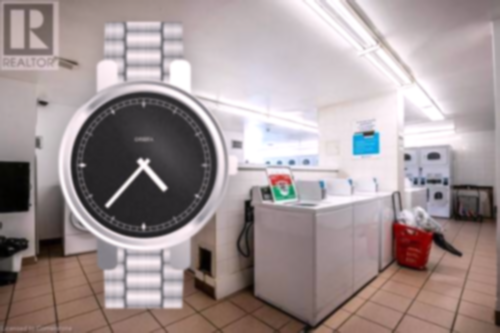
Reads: 4,37
